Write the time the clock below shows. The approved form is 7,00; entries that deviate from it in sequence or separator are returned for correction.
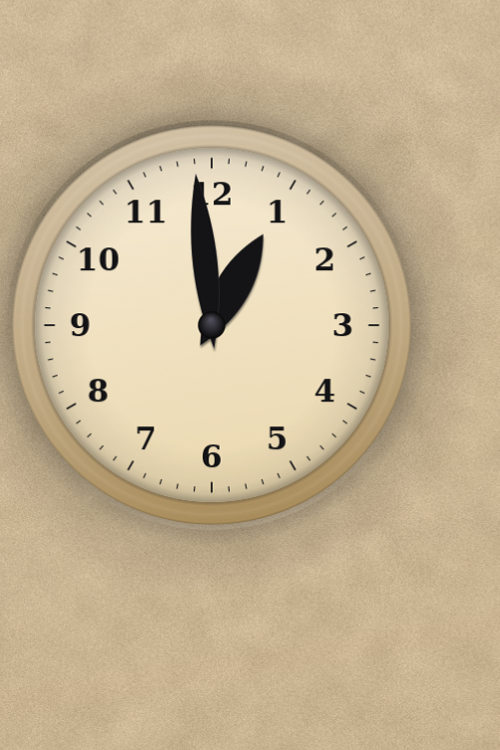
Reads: 12,59
